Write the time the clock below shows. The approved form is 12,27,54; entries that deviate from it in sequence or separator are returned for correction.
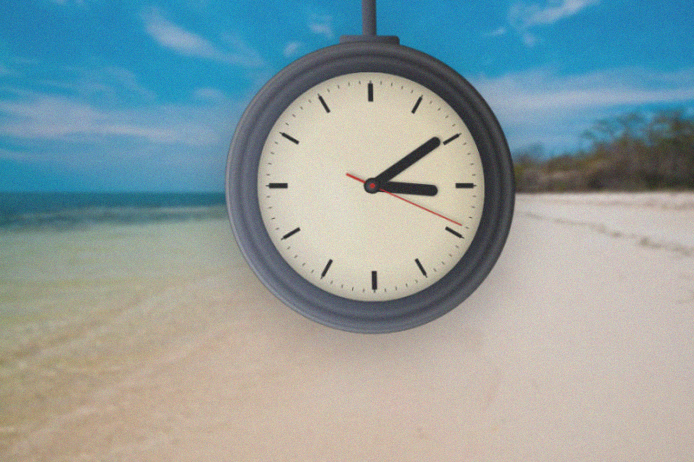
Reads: 3,09,19
